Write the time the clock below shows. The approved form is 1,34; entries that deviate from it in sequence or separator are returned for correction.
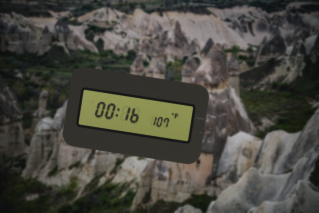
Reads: 0,16
